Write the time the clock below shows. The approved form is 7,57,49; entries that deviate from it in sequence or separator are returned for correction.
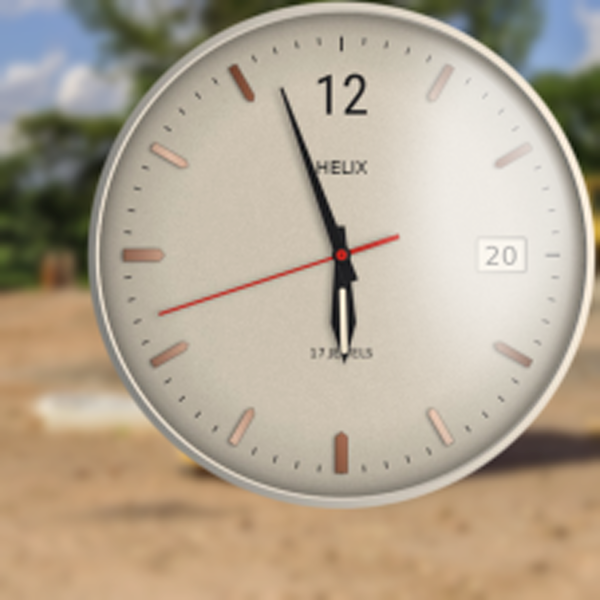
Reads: 5,56,42
